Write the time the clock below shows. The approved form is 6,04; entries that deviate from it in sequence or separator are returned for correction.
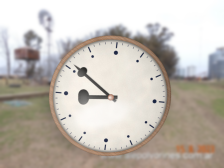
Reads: 8,51
